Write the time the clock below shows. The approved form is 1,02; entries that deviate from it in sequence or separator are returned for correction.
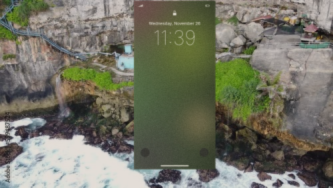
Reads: 11,39
